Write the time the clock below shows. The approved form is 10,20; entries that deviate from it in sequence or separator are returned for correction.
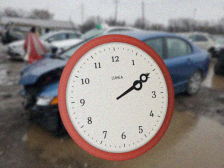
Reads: 2,10
